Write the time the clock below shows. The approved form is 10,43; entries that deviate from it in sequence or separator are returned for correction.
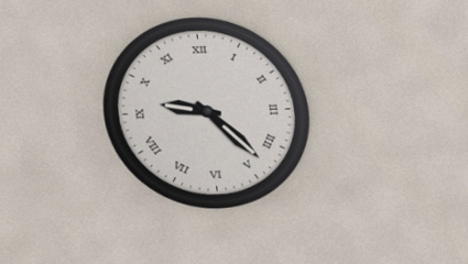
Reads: 9,23
